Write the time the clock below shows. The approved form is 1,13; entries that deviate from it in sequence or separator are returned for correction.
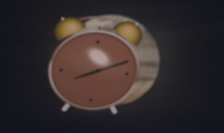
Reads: 8,11
